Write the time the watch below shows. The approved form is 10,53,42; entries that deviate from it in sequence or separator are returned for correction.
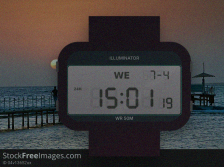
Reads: 15,01,19
